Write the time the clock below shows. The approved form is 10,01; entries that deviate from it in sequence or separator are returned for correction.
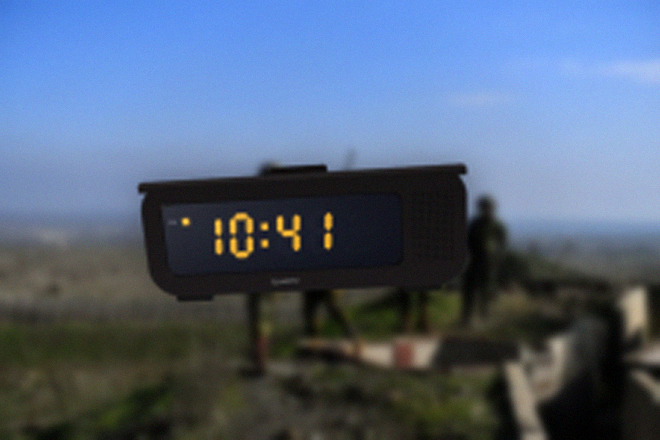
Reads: 10,41
